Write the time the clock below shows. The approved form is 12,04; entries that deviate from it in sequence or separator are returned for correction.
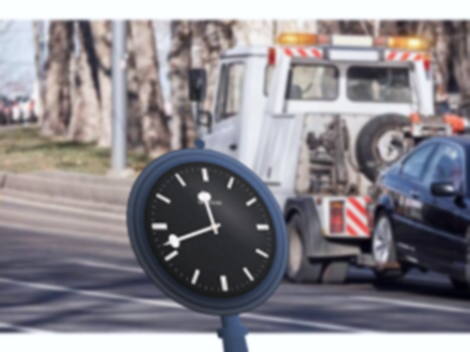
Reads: 11,42
